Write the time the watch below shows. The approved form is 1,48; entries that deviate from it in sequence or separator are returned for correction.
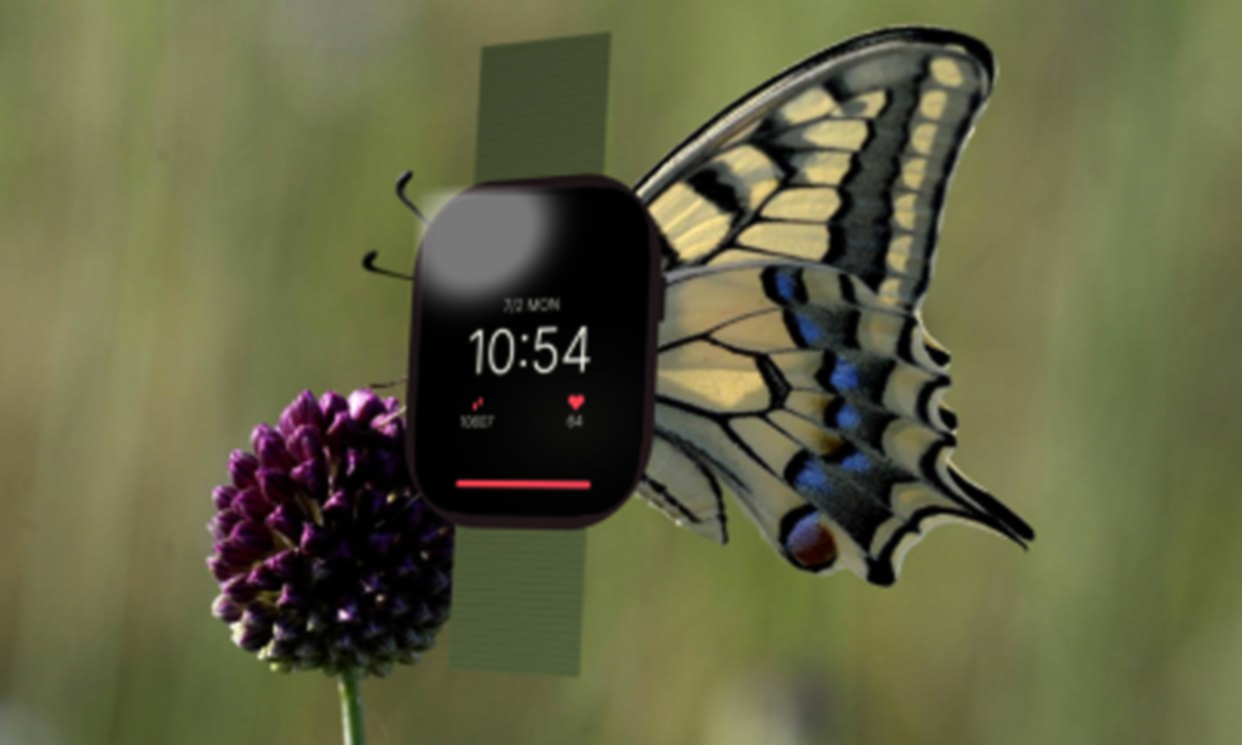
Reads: 10,54
